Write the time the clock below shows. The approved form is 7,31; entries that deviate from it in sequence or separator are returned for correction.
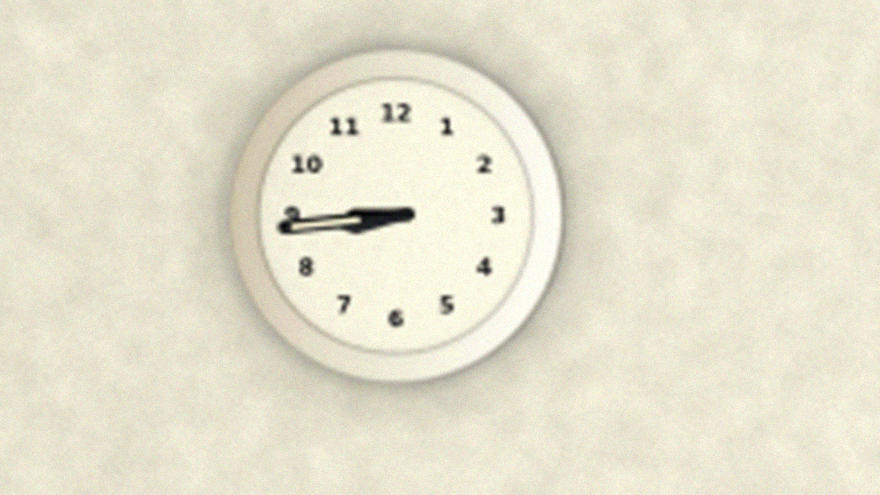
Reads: 8,44
